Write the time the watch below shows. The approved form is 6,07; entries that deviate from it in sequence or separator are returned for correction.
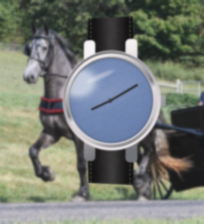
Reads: 8,10
